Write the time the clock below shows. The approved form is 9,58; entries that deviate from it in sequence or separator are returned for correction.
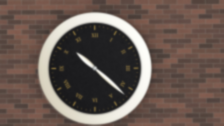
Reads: 10,22
